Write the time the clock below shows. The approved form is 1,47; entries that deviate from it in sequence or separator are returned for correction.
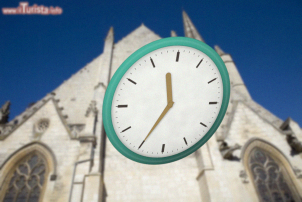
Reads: 11,35
